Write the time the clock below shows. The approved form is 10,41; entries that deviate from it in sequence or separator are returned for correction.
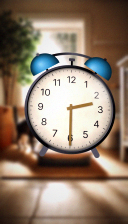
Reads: 2,30
